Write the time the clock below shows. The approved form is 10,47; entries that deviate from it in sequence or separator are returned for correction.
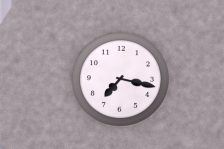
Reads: 7,17
